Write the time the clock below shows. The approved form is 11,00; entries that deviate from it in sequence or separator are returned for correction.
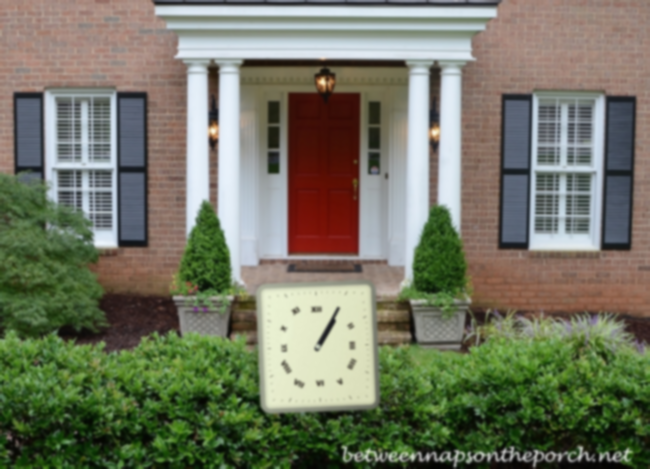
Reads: 1,05
